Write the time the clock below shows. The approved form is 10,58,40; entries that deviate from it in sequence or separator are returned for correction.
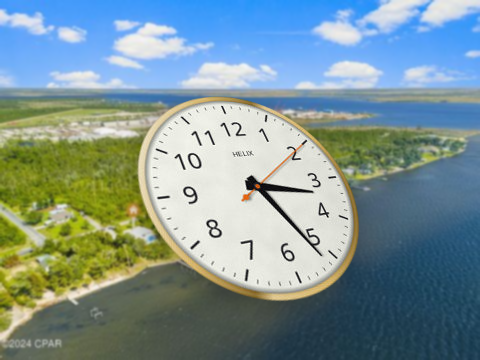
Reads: 3,26,10
